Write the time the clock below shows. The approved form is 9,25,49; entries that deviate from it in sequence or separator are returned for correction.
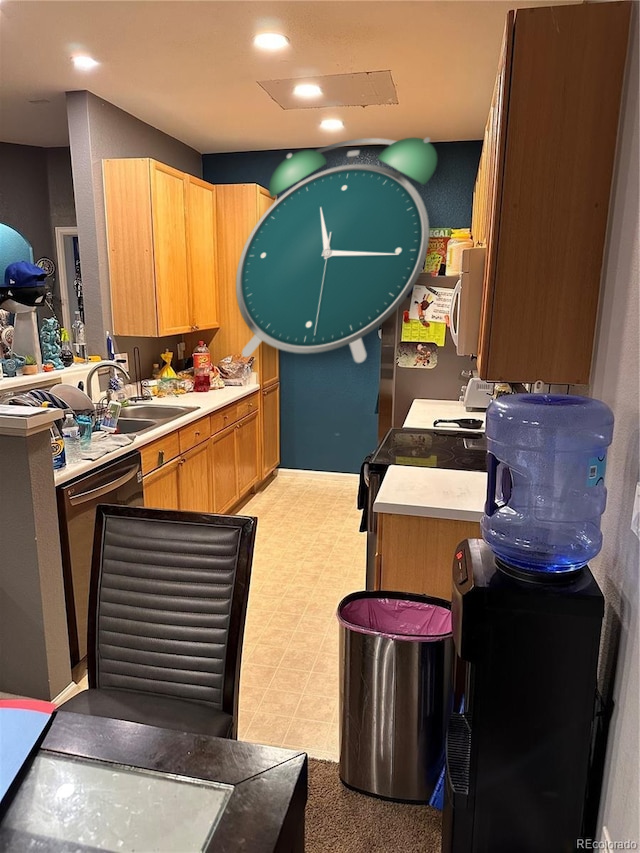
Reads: 11,15,29
